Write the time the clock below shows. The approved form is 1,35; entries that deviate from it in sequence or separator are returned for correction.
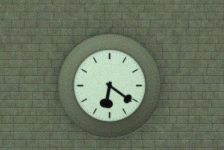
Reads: 6,21
